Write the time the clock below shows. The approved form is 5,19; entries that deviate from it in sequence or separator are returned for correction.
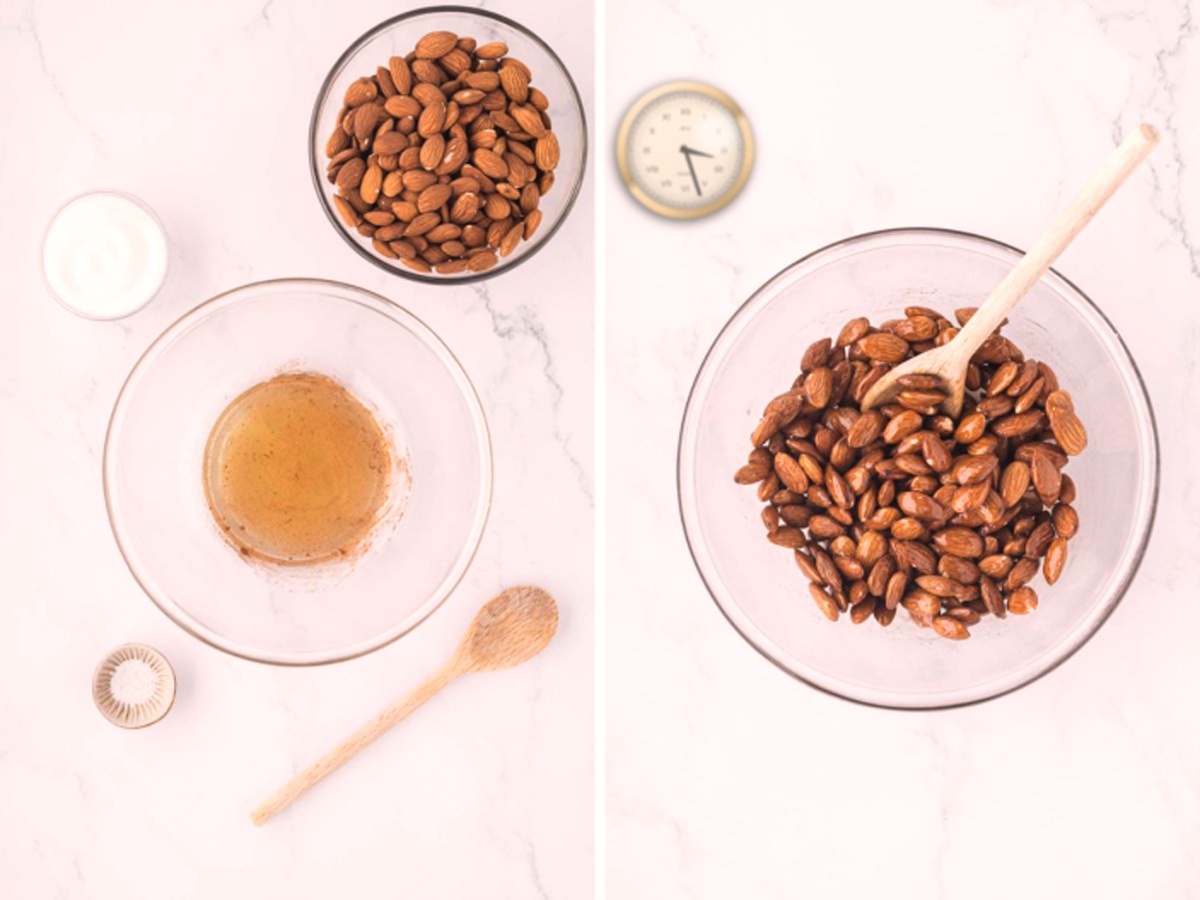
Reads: 3,27
